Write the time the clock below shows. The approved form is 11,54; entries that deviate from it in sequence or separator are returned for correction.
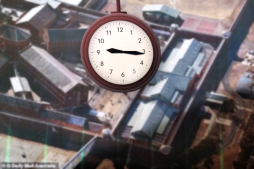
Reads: 9,16
